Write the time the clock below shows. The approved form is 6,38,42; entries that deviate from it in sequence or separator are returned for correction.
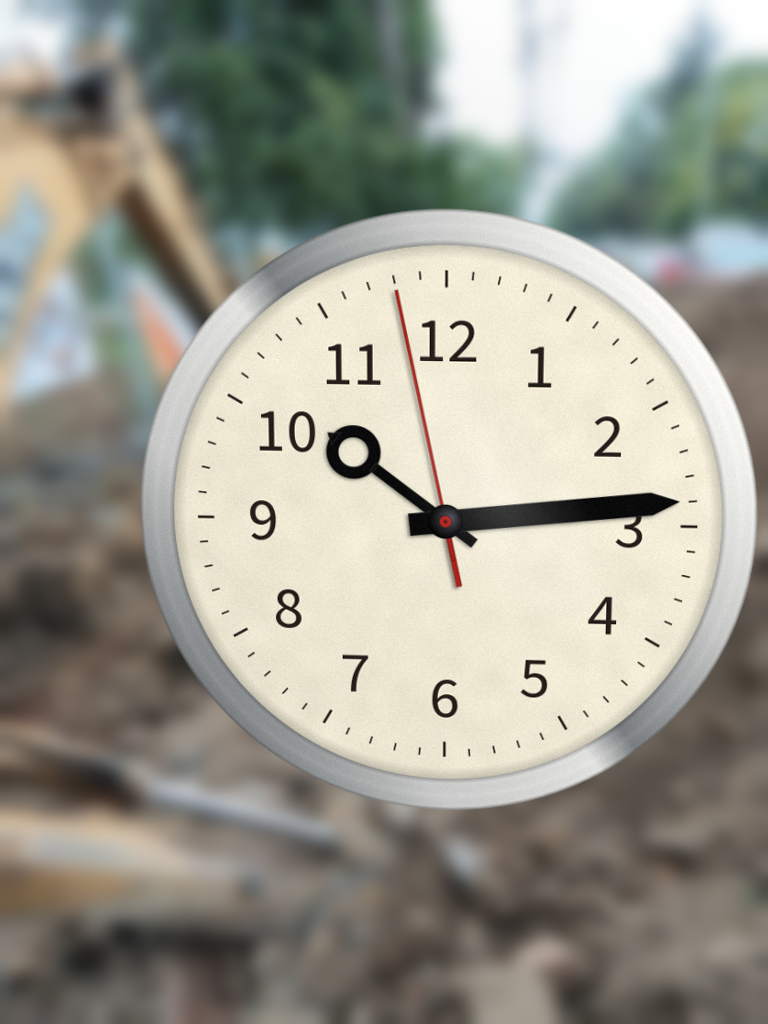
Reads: 10,13,58
